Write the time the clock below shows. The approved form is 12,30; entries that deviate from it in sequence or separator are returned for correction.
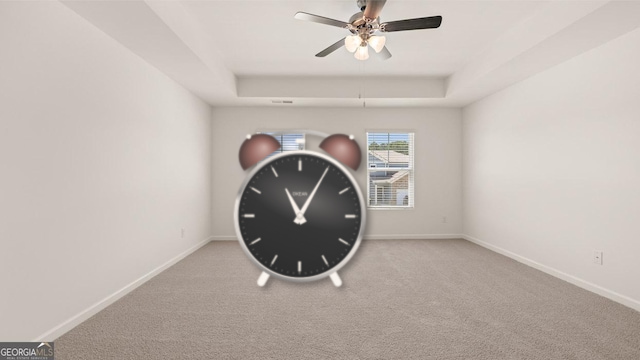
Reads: 11,05
